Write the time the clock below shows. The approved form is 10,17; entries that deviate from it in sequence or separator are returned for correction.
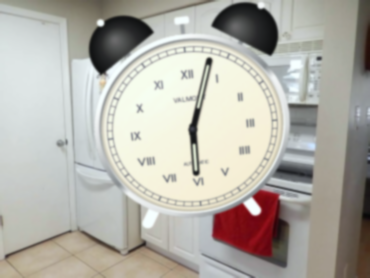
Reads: 6,03
